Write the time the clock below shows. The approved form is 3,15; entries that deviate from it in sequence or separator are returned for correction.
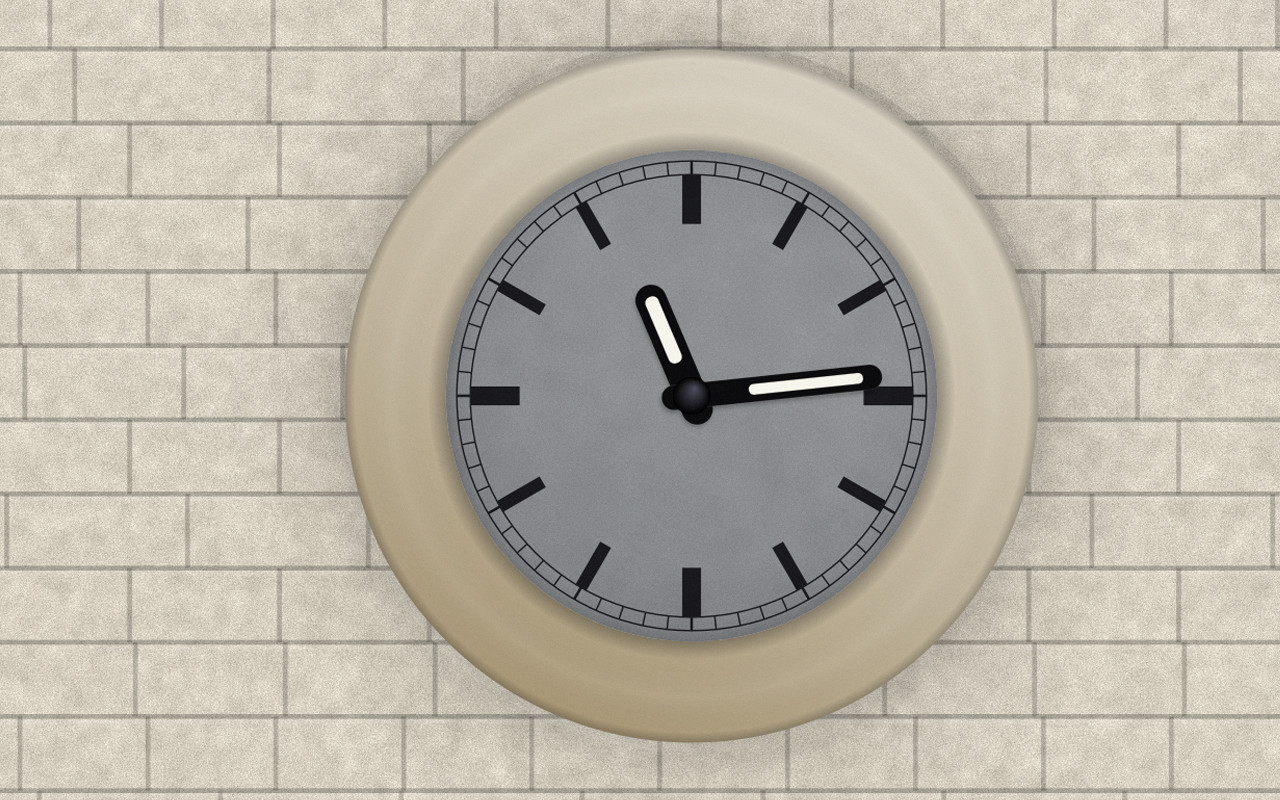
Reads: 11,14
